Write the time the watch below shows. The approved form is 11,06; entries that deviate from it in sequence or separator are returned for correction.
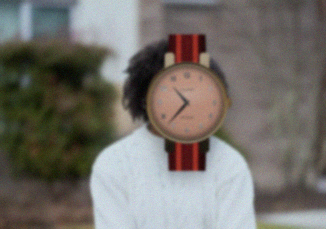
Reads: 10,37
